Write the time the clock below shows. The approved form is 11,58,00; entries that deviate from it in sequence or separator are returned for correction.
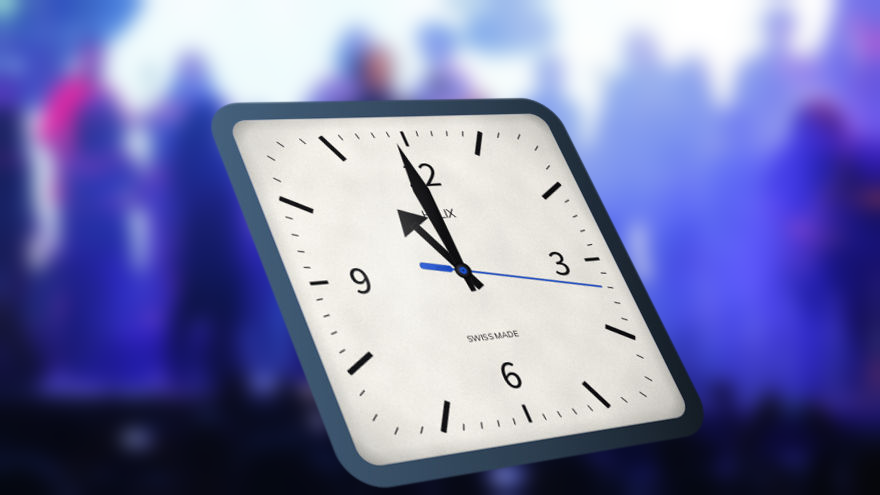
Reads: 10,59,17
